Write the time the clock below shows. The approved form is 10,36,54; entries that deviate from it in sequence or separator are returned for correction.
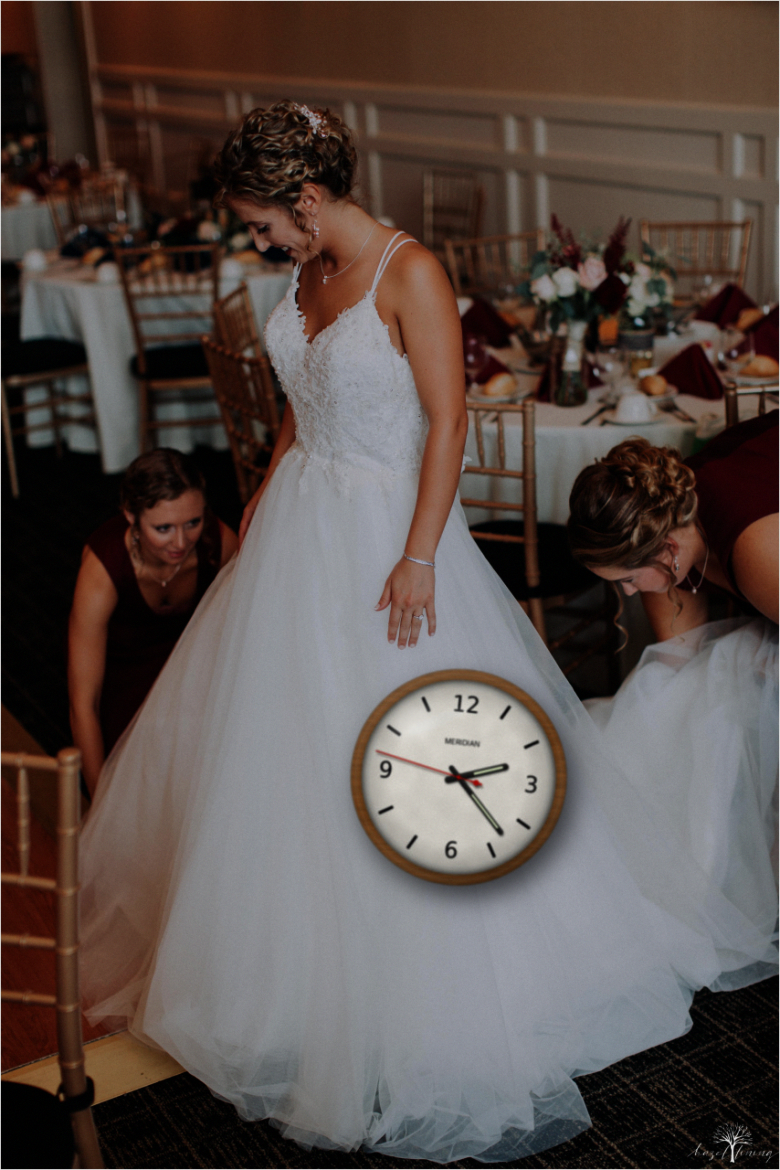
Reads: 2,22,47
